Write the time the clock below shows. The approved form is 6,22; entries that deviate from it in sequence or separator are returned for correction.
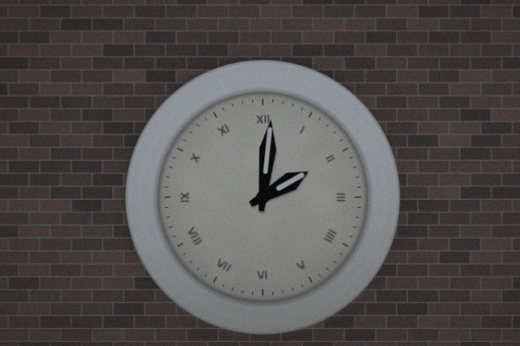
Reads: 2,01
